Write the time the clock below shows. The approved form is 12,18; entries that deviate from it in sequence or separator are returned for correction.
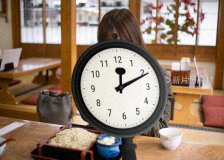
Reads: 12,11
